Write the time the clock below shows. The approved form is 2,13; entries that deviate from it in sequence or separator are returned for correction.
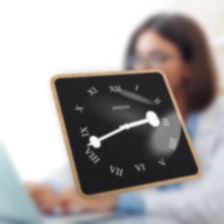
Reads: 2,42
